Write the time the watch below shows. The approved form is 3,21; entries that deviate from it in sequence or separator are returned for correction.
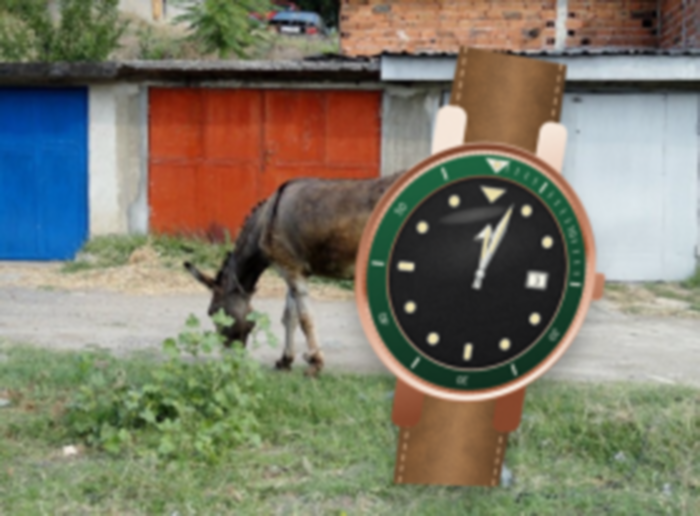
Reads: 12,03
